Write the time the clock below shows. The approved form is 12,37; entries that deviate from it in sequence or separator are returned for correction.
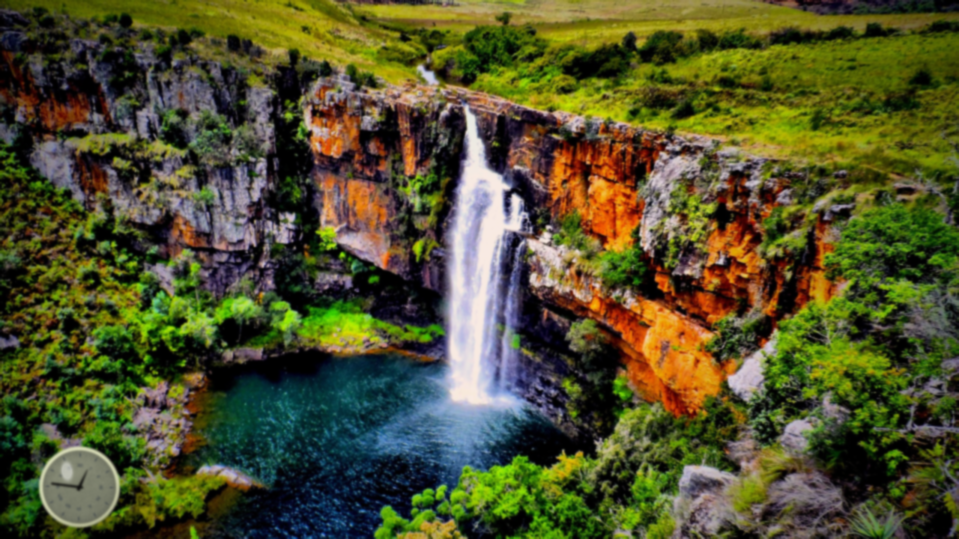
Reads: 12,46
